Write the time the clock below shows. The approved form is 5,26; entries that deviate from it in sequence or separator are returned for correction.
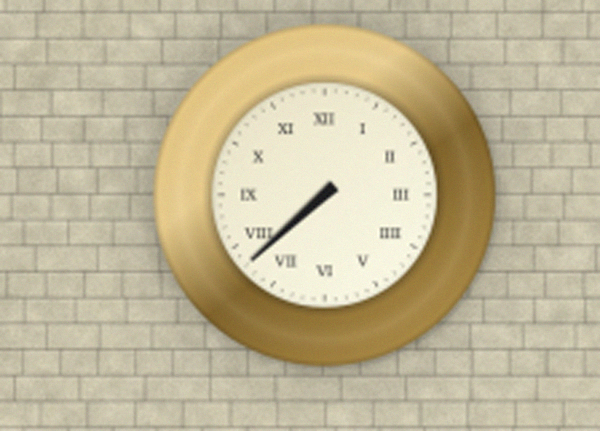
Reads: 7,38
